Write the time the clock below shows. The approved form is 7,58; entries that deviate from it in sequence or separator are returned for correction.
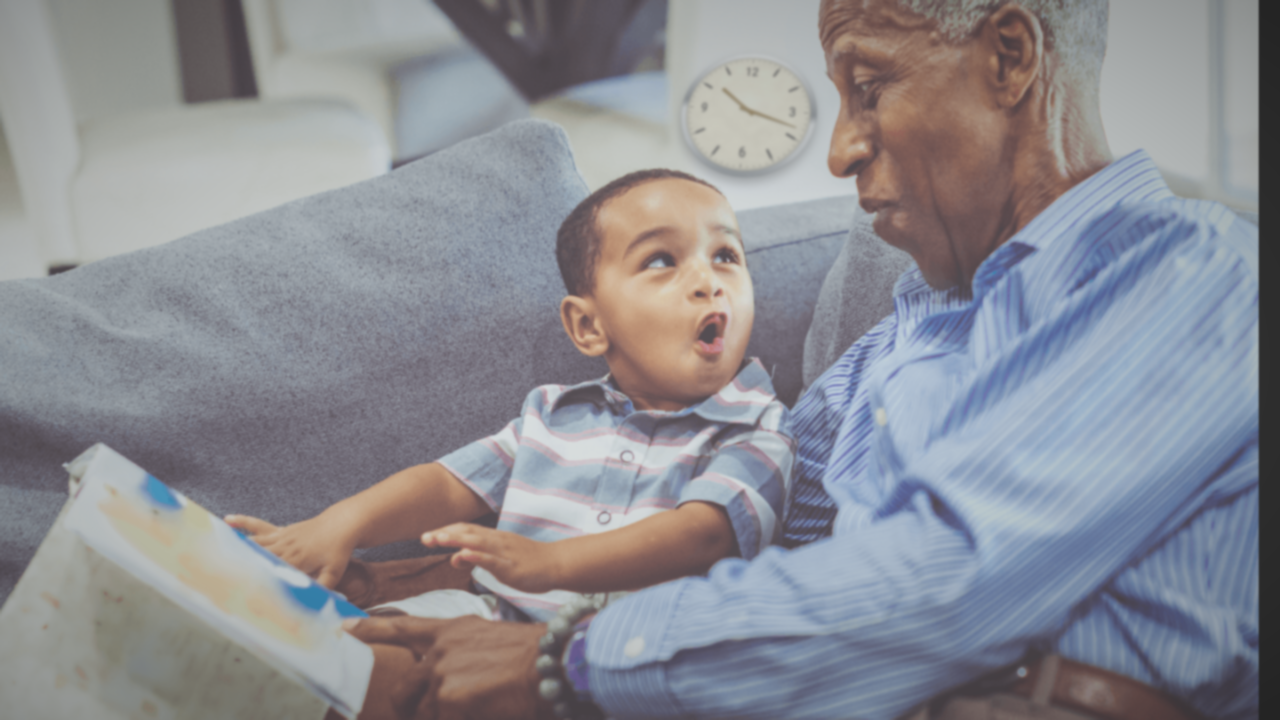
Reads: 10,18
